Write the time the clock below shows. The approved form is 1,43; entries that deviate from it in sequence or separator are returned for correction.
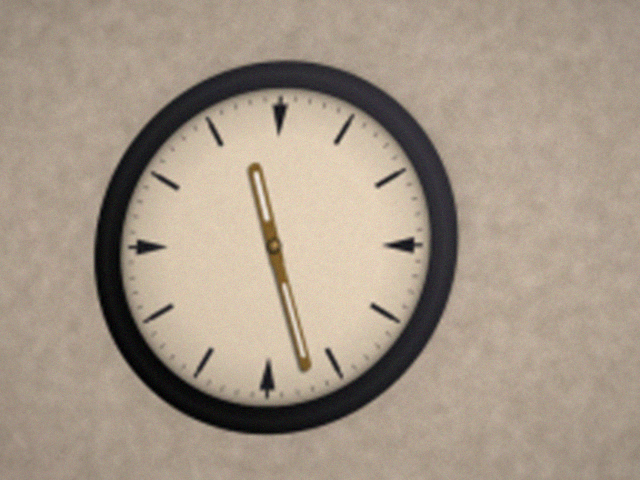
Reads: 11,27
